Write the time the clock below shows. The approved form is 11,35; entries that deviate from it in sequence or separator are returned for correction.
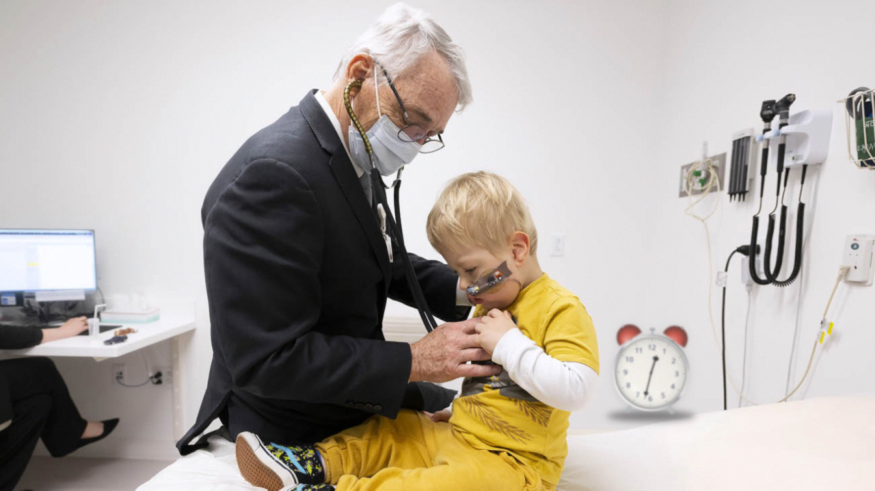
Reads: 12,32
